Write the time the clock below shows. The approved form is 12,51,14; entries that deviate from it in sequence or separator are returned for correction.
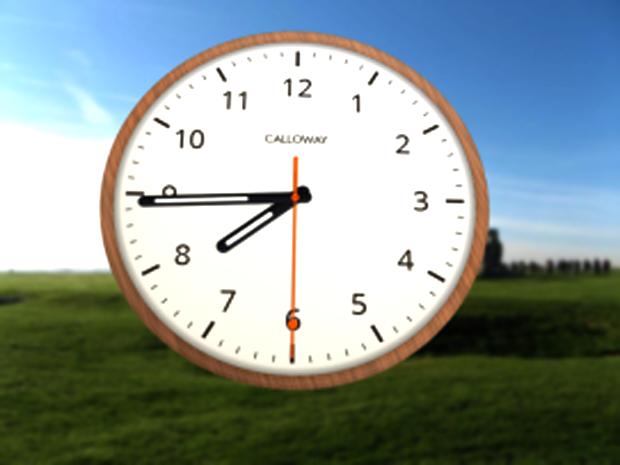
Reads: 7,44,30
